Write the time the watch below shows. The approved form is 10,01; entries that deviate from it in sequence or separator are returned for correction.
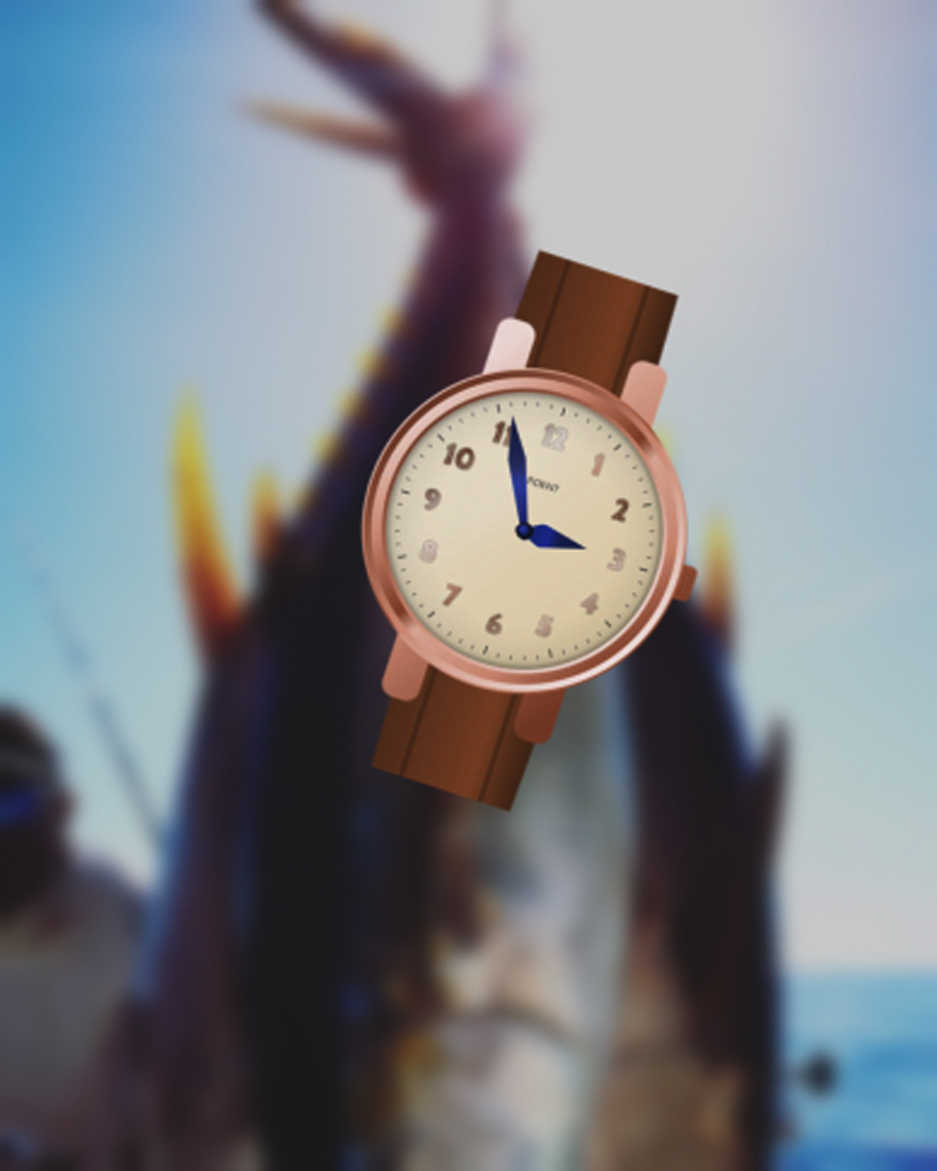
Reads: 2,56
